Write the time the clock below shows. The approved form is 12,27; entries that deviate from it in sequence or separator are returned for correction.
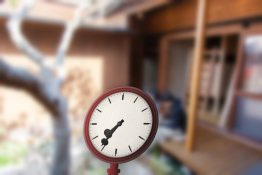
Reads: 7,36
